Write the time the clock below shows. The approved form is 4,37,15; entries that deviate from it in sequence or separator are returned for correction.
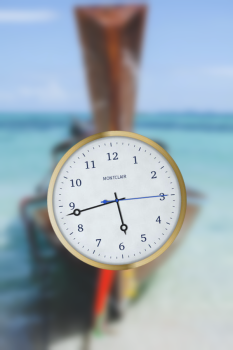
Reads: 5,43,15
